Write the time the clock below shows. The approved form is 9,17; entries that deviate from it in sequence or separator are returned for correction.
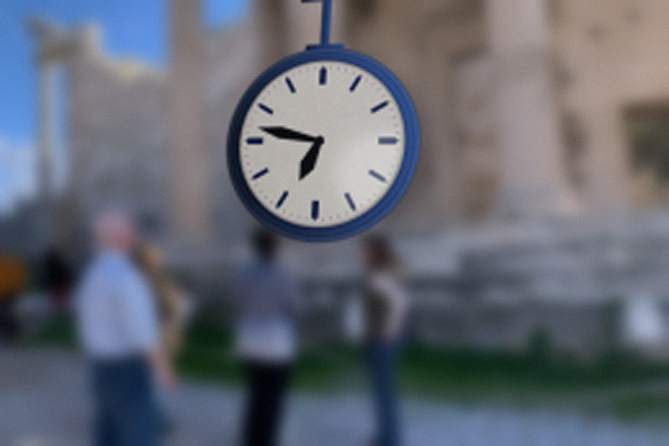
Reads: 6,47
